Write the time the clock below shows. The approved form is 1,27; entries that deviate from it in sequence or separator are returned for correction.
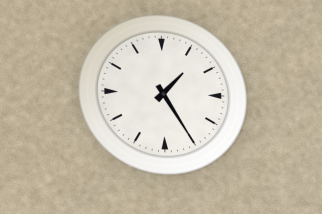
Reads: 1,25
